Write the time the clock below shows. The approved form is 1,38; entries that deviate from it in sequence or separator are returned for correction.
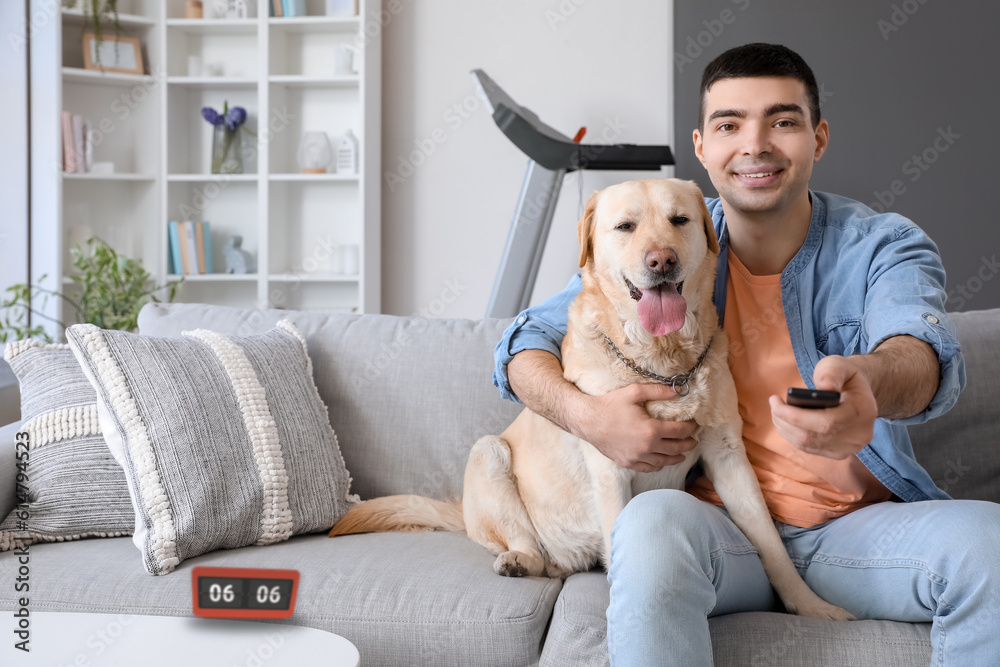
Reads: 6,06
